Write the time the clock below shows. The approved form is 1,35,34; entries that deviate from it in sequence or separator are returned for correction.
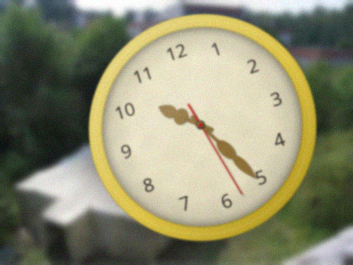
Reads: 10,25,28
